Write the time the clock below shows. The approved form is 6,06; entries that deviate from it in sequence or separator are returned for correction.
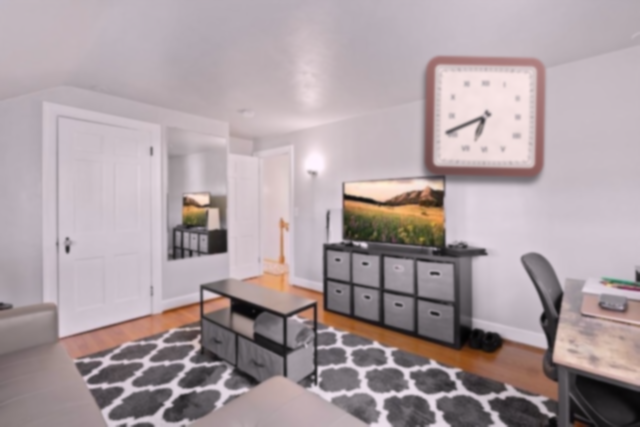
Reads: 6,41
